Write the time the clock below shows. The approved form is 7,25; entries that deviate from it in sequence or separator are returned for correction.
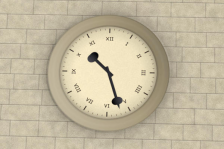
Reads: 10,27
